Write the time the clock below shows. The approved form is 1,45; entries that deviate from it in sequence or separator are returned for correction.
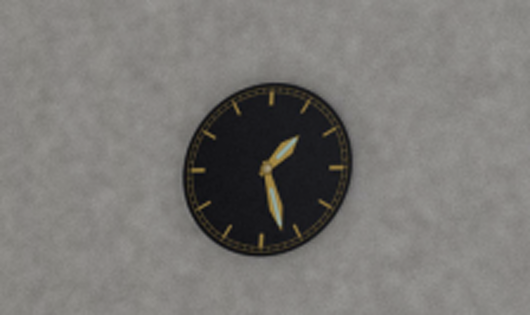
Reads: 1,27
